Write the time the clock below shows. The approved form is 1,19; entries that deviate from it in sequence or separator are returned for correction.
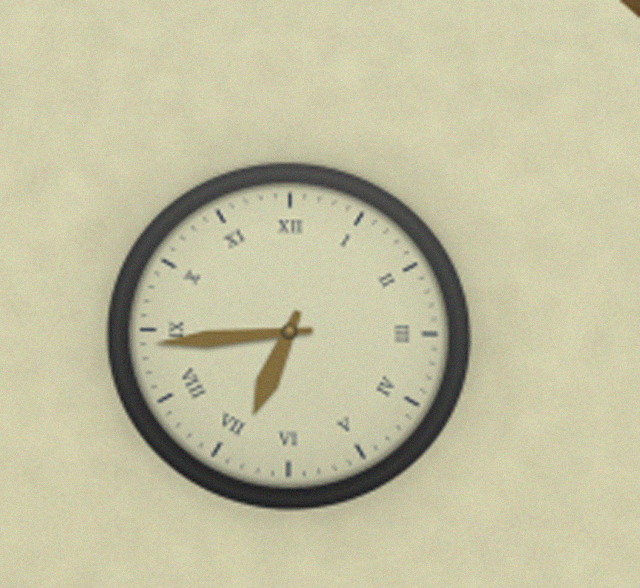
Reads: 6,44
